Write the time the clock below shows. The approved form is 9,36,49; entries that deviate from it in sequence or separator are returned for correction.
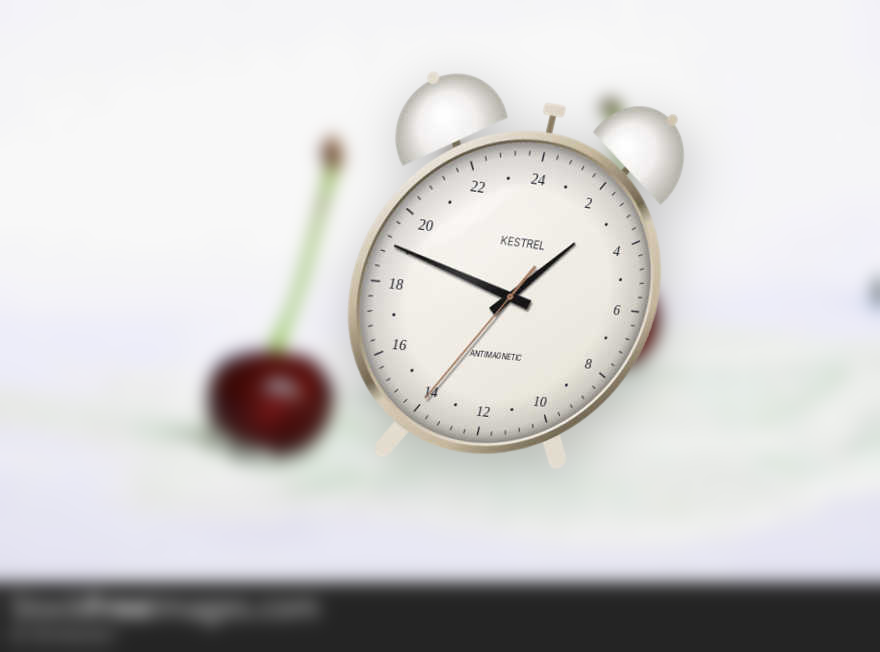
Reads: 2,47,35
